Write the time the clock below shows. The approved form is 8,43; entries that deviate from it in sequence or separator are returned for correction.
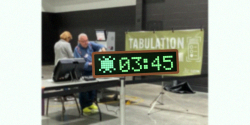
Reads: 3,45
